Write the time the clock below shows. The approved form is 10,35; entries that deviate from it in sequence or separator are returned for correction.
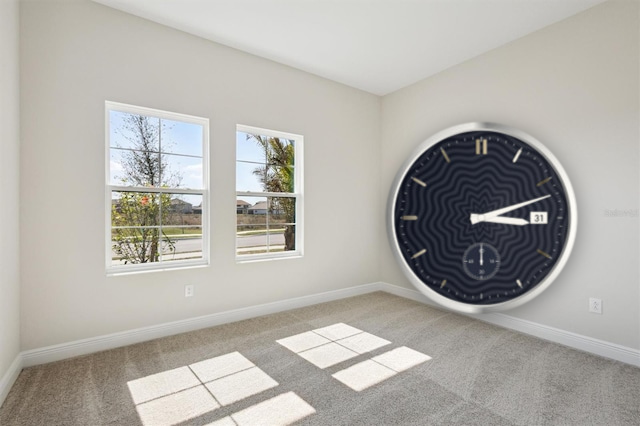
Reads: 3,12
